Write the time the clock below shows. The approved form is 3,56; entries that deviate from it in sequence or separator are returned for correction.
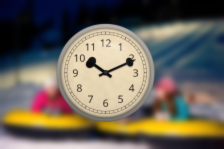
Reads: 10,11
